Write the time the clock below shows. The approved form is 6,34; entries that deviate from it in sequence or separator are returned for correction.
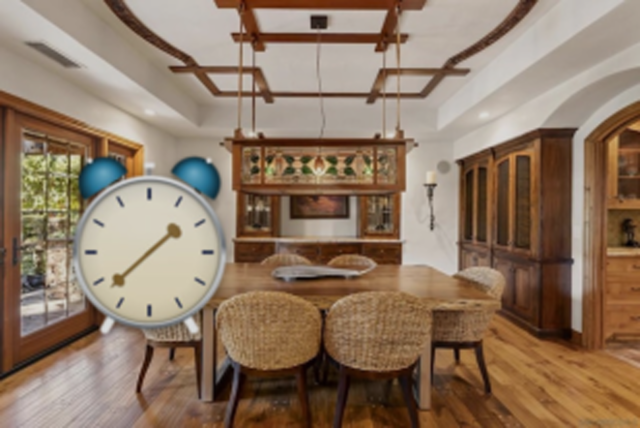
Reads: 1,38
